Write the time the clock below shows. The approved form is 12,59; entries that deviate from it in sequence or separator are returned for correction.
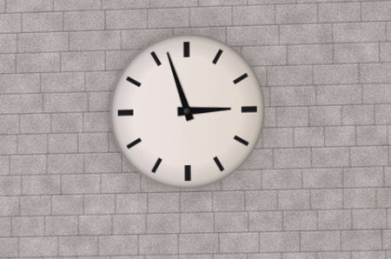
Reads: 2,57
